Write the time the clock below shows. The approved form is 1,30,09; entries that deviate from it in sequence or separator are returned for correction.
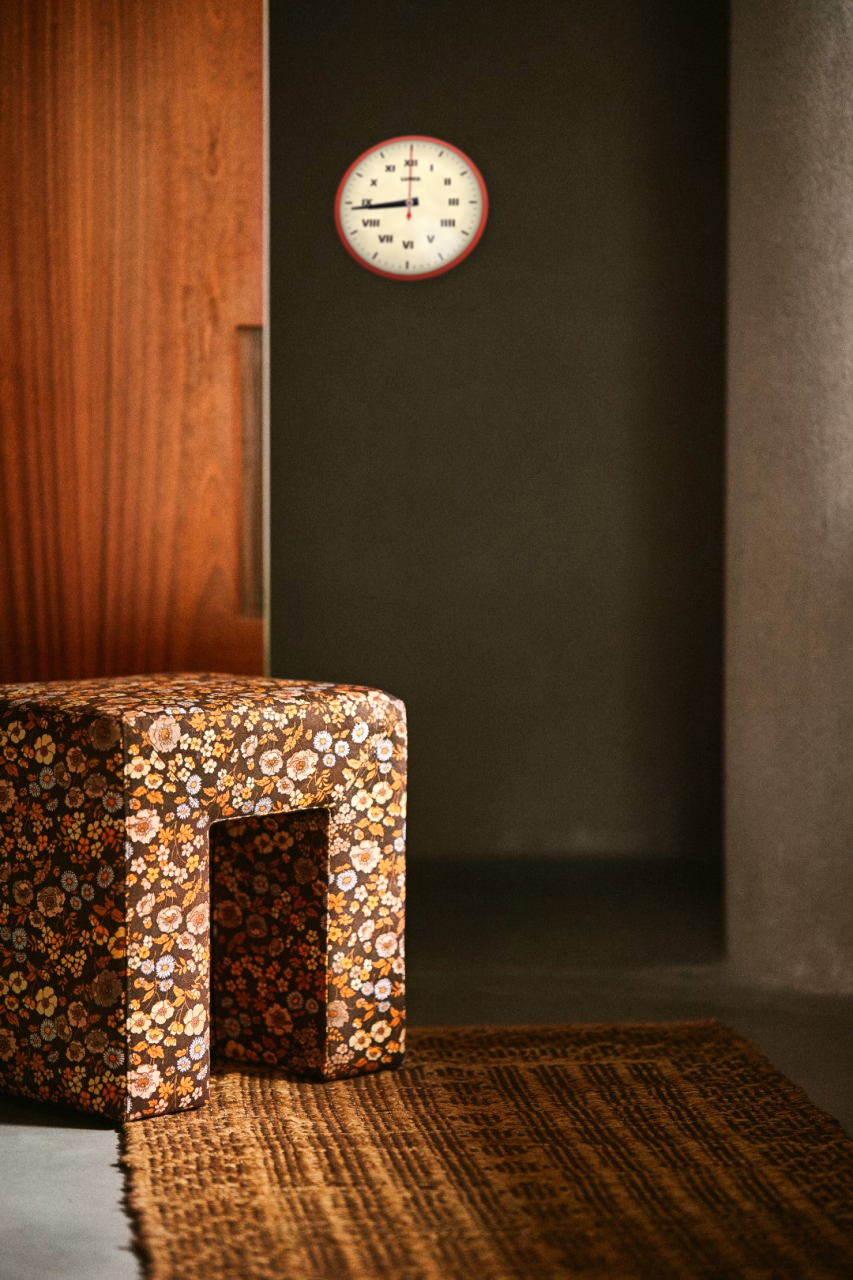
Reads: 8,44,00
